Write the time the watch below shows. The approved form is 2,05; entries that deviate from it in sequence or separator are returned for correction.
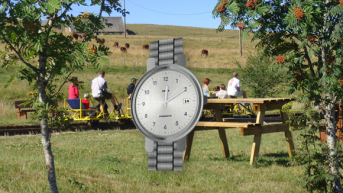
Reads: 12,10
